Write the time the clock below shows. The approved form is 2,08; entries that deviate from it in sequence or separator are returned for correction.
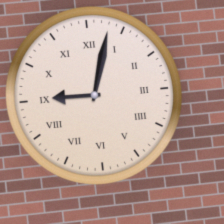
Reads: 9,03
